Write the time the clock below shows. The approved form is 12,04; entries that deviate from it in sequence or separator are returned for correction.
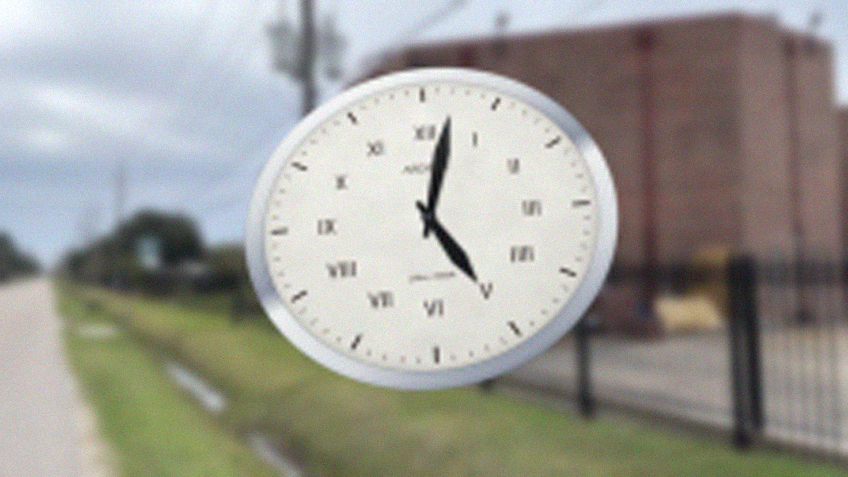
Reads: 5,02
